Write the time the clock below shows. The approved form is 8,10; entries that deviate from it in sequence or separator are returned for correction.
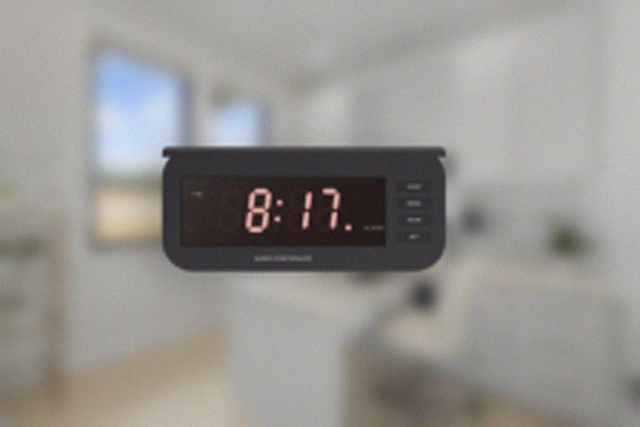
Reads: 8,17
